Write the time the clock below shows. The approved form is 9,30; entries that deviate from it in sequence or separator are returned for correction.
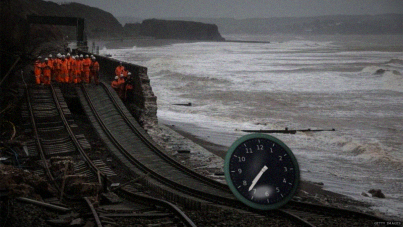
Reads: 7,37
